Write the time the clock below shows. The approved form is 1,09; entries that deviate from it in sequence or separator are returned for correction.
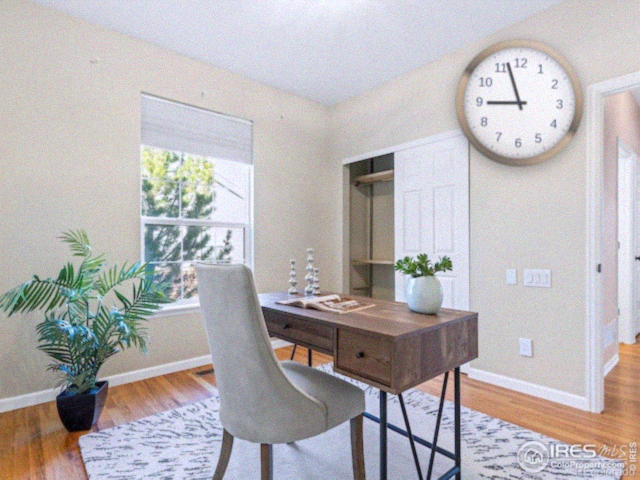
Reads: 8,57
